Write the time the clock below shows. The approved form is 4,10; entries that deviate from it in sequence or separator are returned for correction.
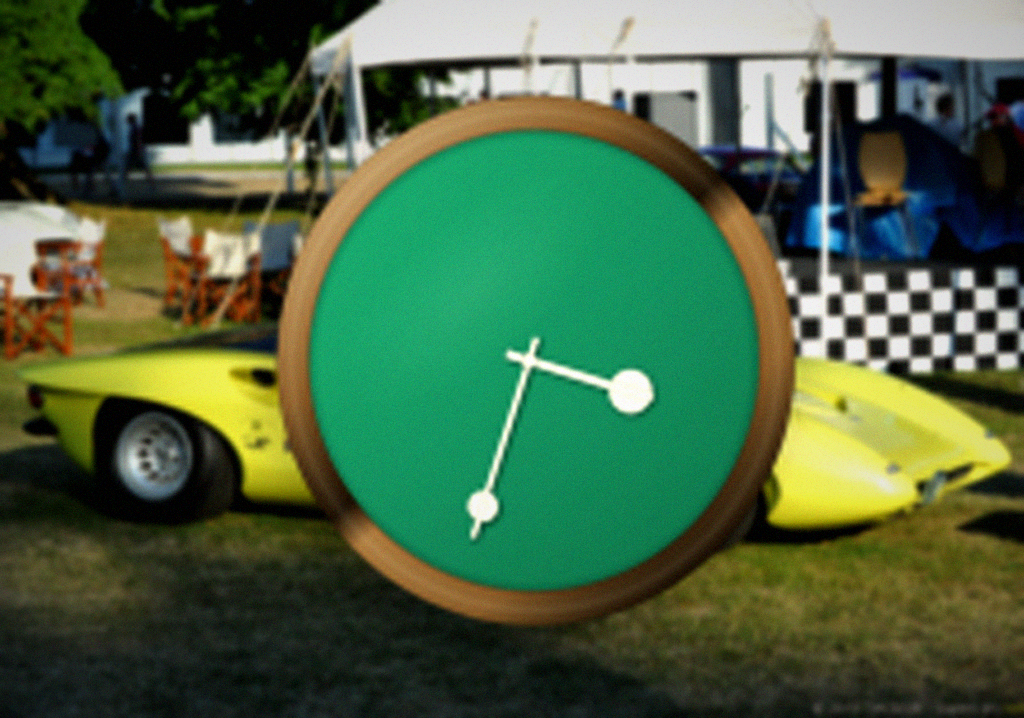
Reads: 3,33
